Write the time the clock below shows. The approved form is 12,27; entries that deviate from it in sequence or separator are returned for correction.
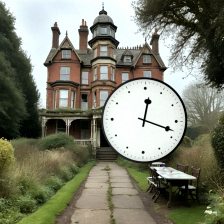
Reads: 12,18
